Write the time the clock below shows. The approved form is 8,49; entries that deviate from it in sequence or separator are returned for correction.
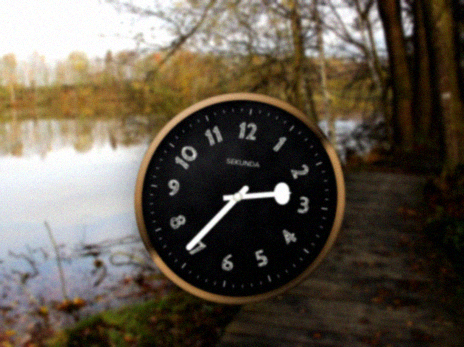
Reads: 2,36
